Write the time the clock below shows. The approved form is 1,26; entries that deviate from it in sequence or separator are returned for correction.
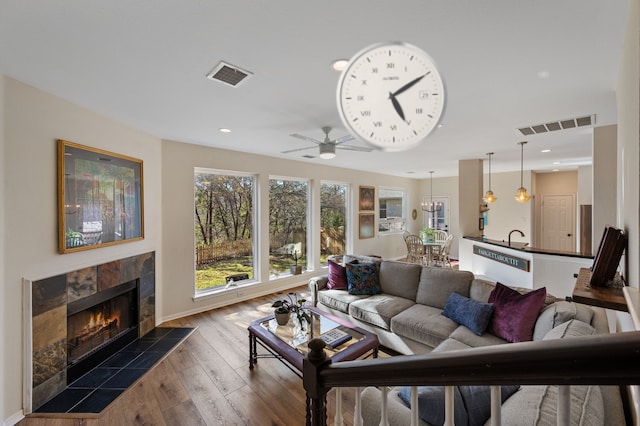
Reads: 5,10
